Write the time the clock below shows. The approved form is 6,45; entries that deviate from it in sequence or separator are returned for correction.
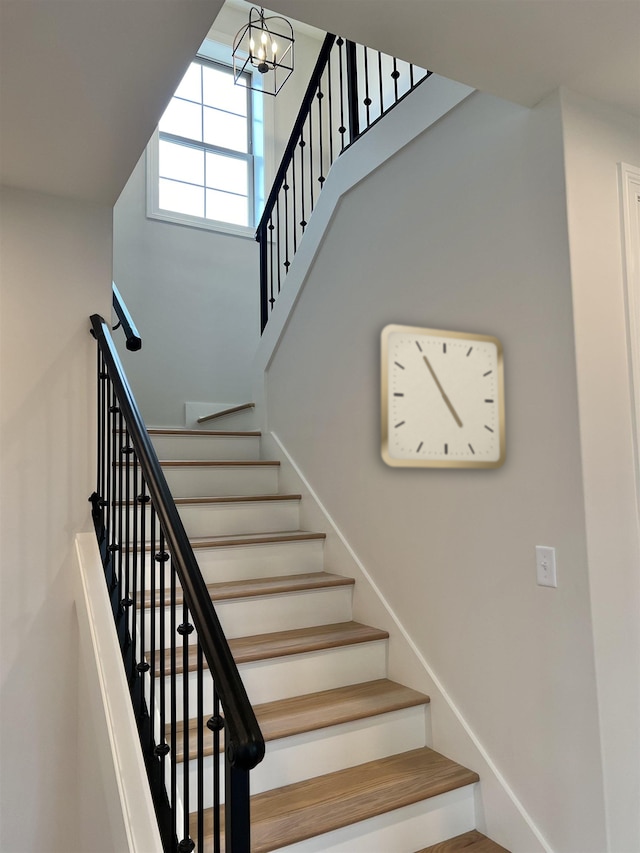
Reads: 4,55
